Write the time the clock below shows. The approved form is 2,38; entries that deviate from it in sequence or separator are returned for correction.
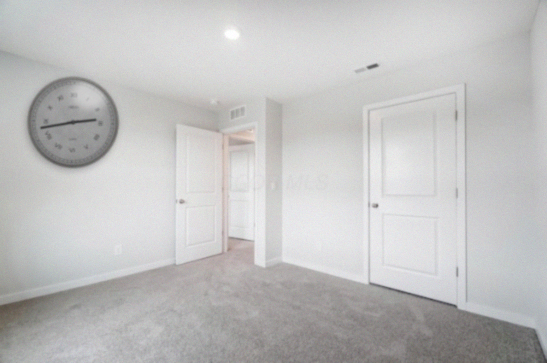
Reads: 2,43
